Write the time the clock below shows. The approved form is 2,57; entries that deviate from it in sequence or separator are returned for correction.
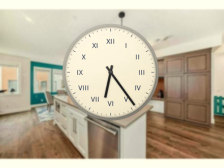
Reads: 6,24
